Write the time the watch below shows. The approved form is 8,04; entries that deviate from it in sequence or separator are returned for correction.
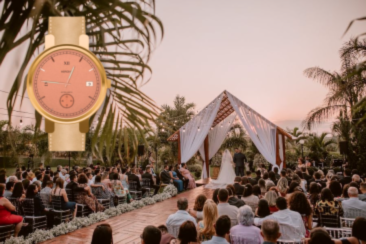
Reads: 12,46
